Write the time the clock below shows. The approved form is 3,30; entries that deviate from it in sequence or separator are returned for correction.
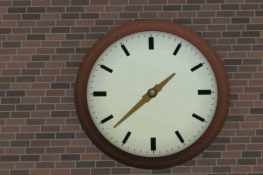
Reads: 1,38
